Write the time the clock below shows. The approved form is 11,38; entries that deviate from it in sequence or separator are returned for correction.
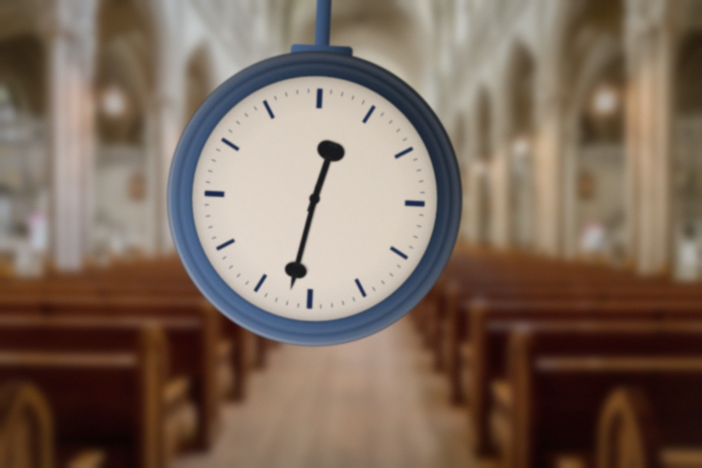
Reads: 12,32
